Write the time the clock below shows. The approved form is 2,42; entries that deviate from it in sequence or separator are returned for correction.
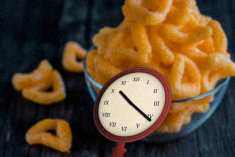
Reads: 10,21
